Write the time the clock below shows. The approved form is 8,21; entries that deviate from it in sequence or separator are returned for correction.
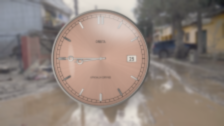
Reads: 8,45
